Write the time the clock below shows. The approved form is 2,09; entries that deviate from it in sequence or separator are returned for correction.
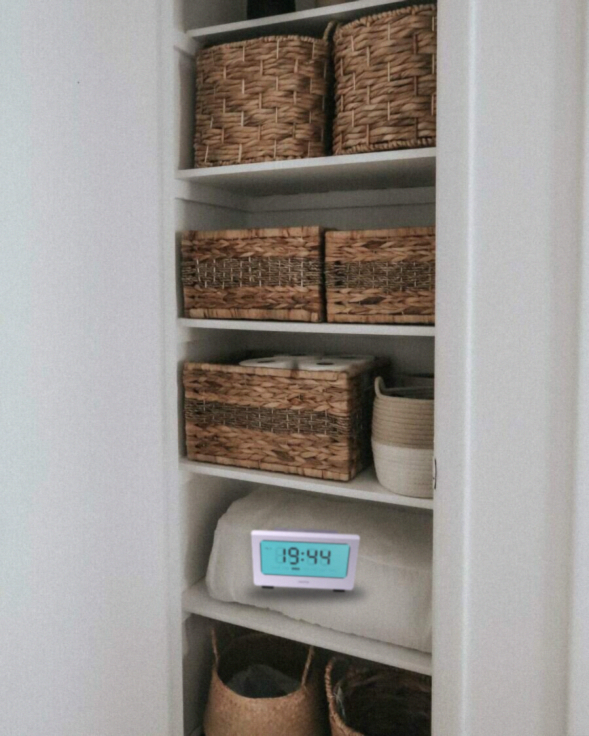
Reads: 19,44
